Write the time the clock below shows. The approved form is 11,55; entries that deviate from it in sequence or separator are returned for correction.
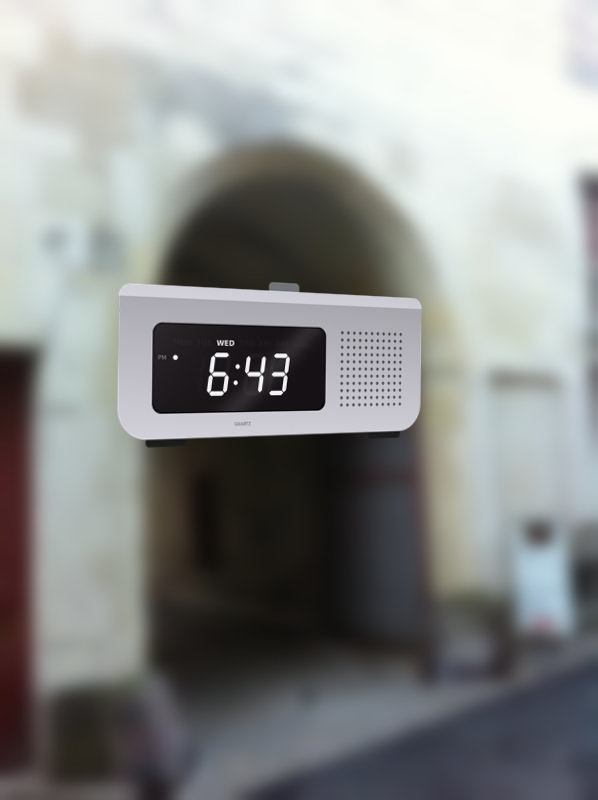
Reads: 6,43
